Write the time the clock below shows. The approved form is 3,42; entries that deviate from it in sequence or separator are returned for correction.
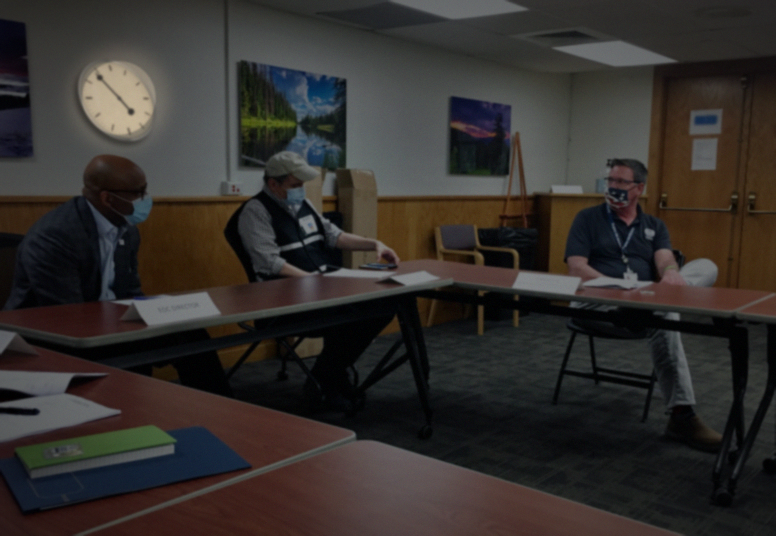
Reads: 4,54
